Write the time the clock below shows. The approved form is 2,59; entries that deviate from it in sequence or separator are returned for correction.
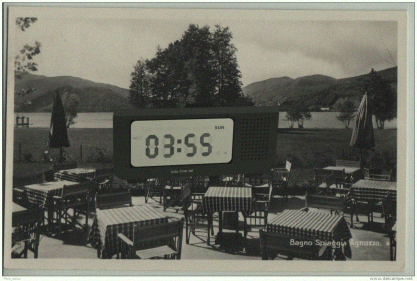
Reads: 3,55
